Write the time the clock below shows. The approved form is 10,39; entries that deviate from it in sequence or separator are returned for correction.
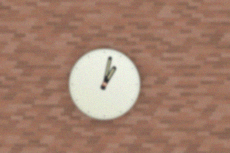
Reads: 1,02
